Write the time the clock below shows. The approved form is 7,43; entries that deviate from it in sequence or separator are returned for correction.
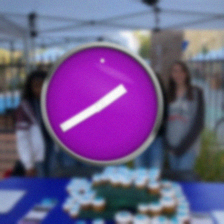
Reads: 1,39
